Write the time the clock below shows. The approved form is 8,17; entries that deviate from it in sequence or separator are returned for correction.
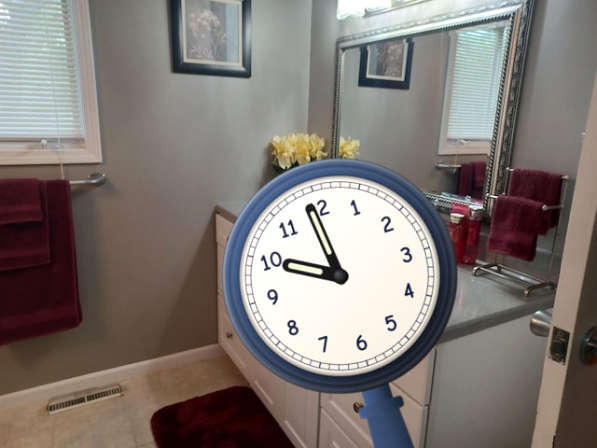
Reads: 9,59
